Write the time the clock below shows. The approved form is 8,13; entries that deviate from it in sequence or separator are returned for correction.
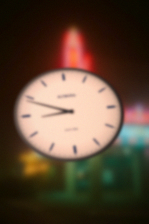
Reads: 8,49
